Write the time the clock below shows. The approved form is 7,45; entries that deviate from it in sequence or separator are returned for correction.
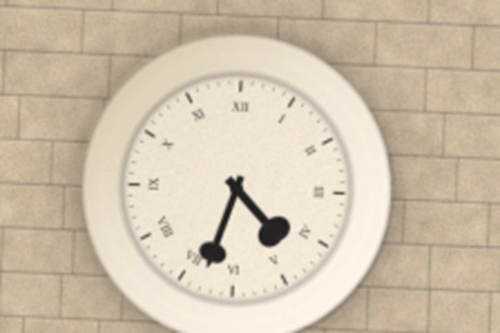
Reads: 4,33
